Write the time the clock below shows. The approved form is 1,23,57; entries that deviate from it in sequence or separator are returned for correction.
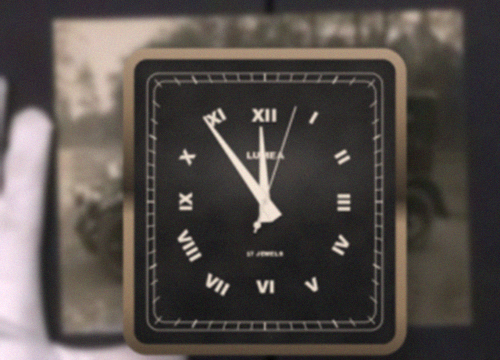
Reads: 11,54,03
